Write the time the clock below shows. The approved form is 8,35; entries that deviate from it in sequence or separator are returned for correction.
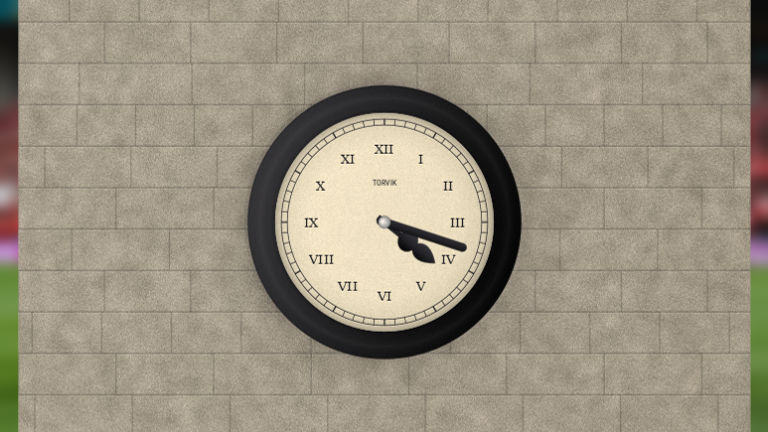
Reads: 4,18
